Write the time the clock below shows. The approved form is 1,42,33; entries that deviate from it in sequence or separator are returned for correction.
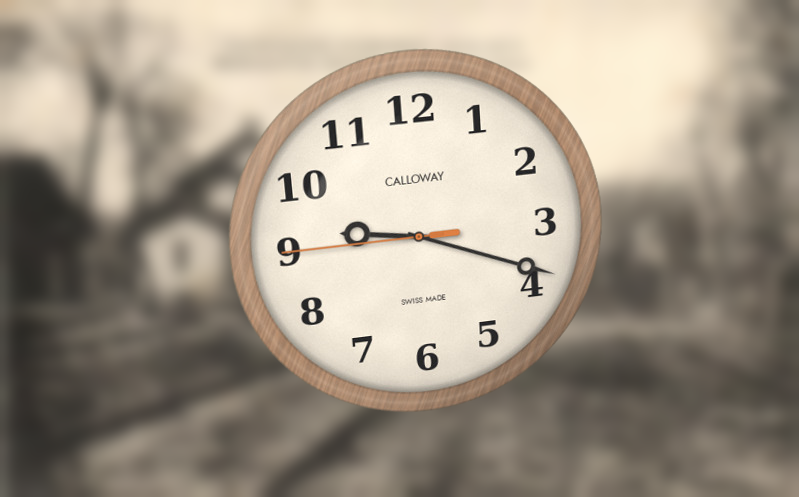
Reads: 9,18,45
